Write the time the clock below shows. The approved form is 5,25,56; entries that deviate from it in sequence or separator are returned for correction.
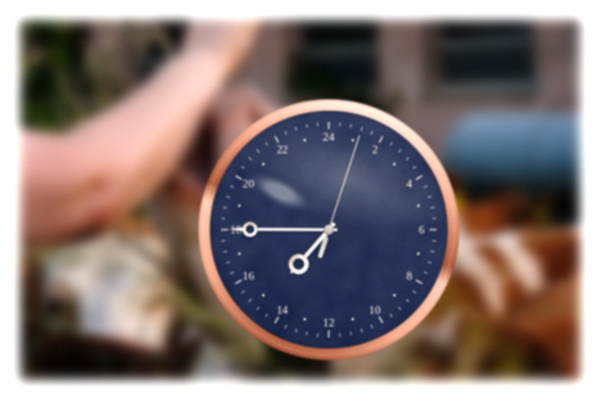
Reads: 14,45,03
